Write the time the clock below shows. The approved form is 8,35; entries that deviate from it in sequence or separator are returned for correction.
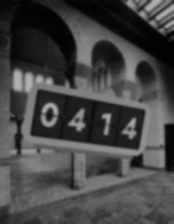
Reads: 4,14
